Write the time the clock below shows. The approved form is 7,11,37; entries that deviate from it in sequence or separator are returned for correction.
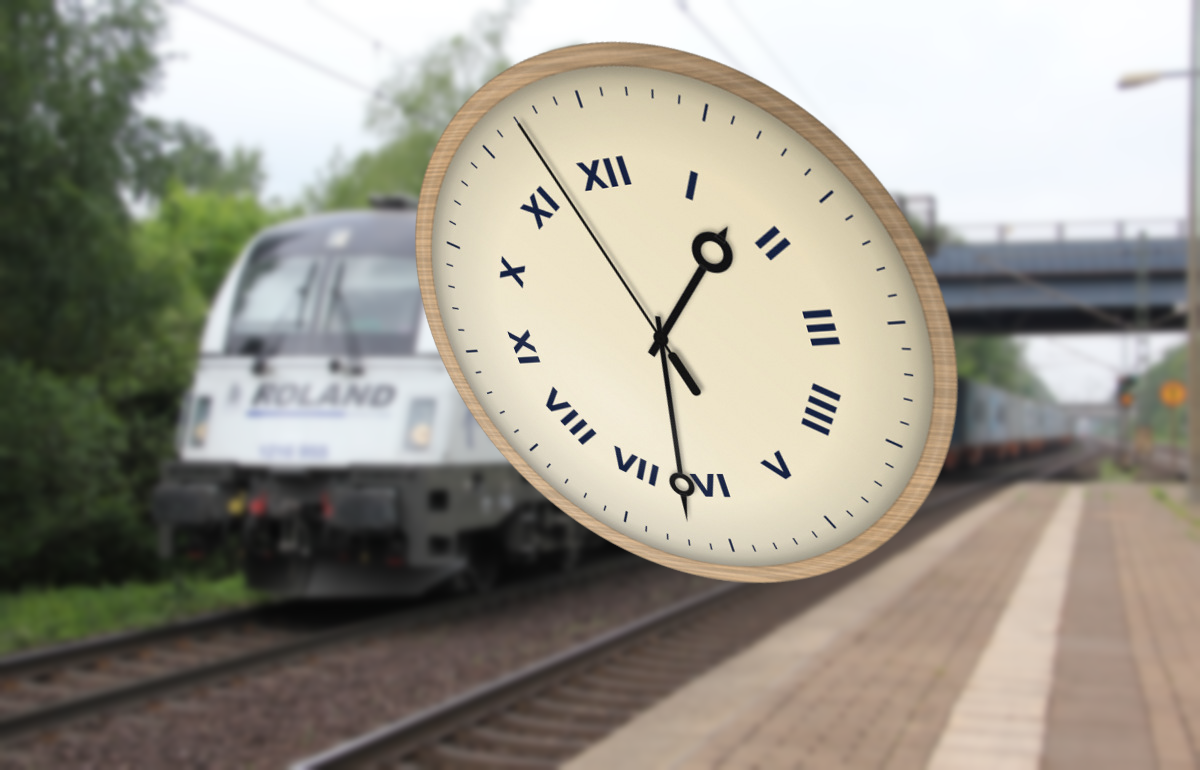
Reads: 1,31,57
